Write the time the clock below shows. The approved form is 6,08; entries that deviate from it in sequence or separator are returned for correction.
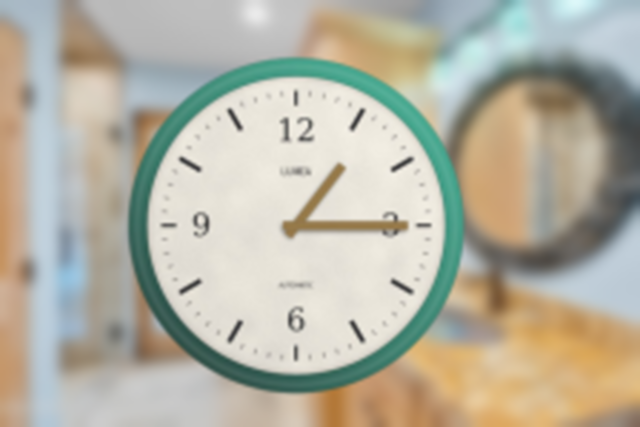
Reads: 1,15
